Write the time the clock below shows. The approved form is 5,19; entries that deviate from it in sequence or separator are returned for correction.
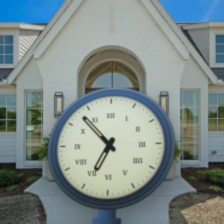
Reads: 6,53
